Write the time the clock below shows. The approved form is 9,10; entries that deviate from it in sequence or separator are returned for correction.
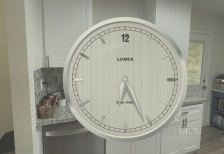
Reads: 6,26
